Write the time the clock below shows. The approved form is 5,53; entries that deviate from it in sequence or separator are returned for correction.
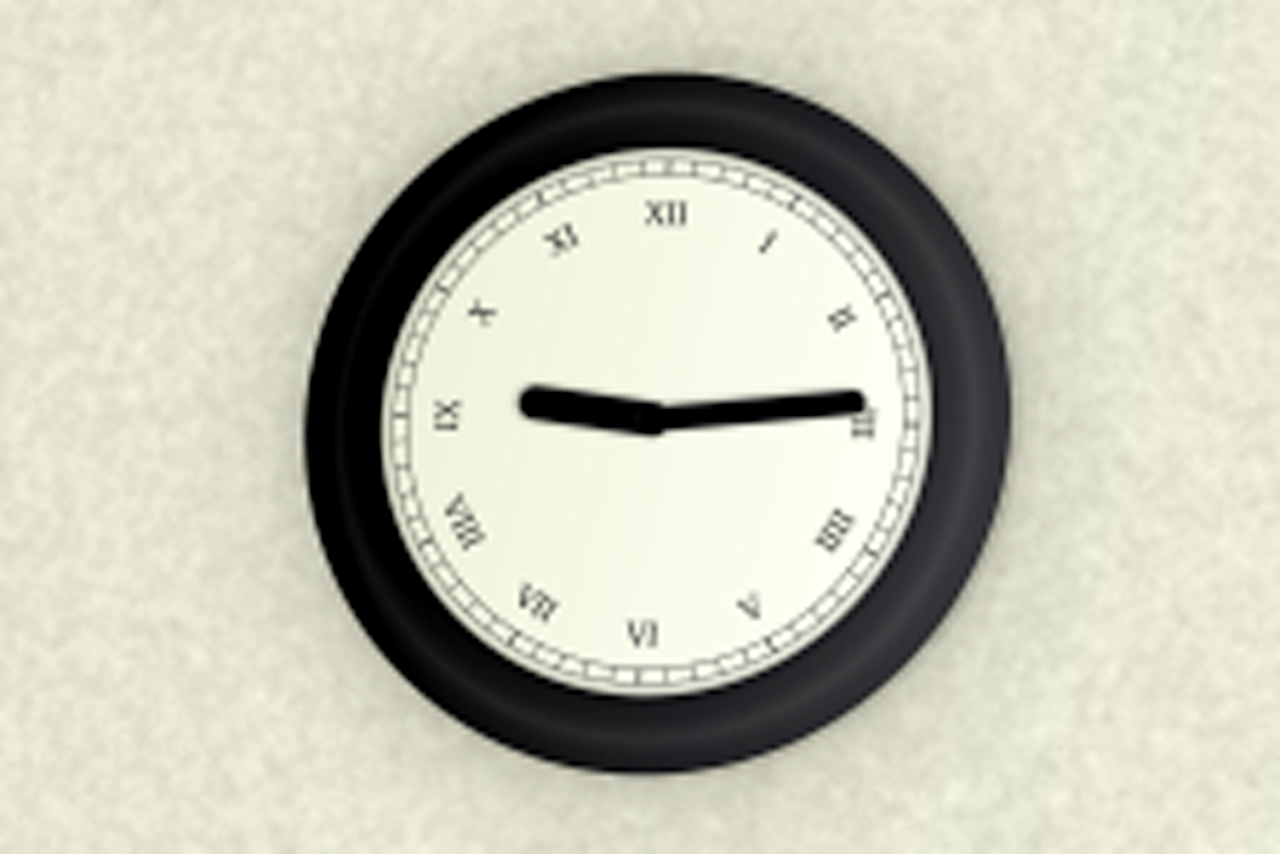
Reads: 9,14
